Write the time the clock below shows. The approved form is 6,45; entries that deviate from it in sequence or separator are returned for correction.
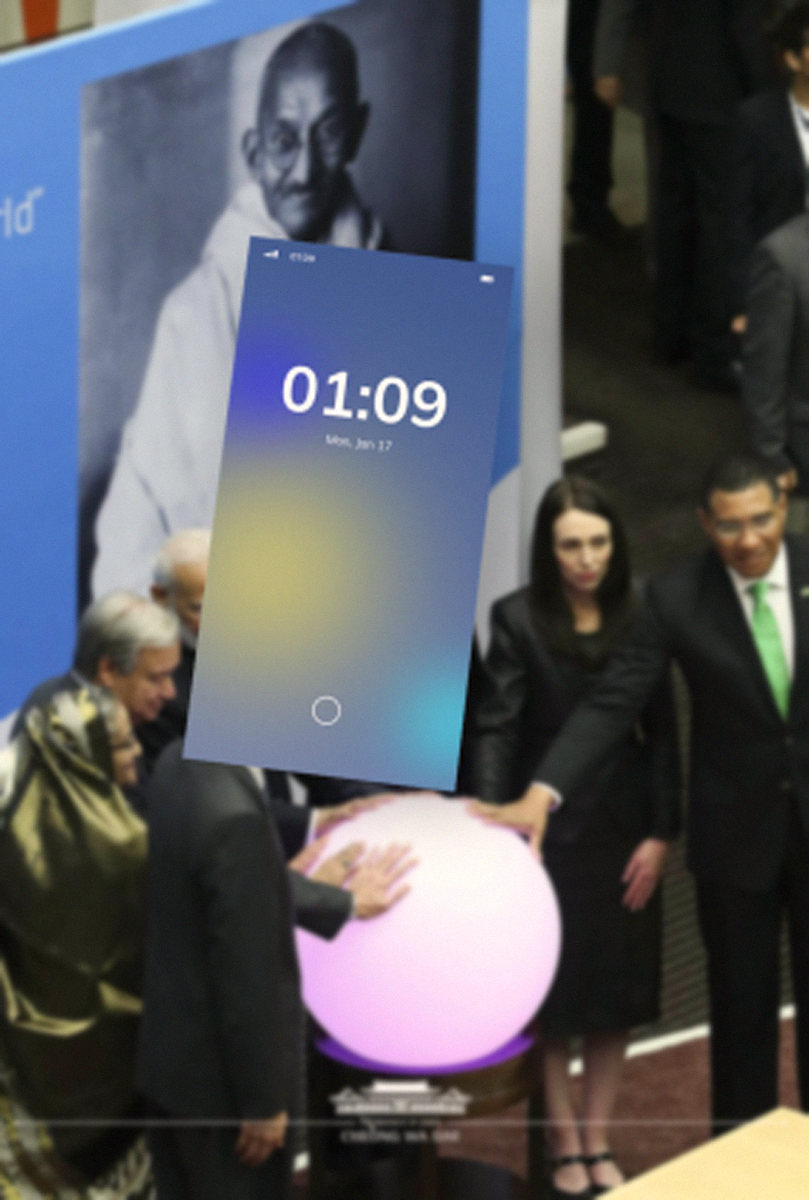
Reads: 1,09
